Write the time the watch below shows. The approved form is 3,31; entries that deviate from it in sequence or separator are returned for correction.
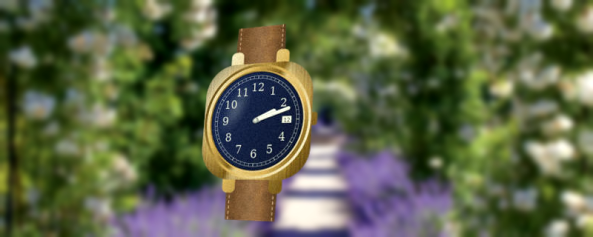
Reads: 2,12
